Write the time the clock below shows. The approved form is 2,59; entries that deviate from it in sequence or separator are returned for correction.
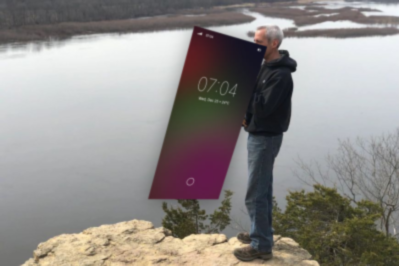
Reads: 7,04
